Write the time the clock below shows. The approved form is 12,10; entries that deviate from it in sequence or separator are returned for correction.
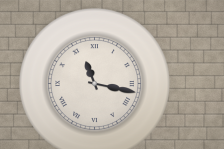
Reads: 11,17
